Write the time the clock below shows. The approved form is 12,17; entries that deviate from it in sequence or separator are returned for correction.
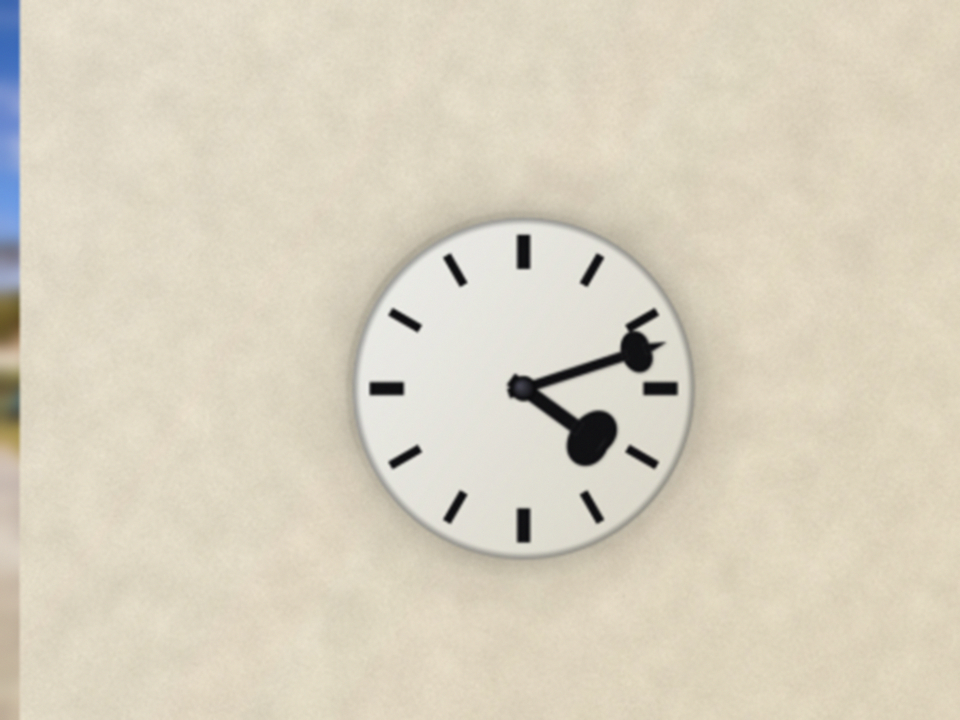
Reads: 4,12
